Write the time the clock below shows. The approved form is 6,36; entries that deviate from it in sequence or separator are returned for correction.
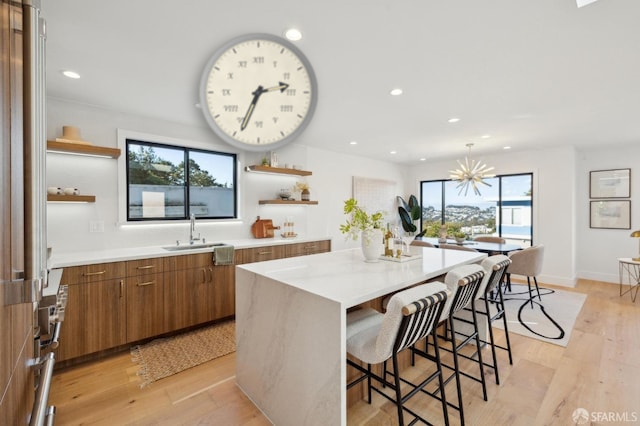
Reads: 2,34
